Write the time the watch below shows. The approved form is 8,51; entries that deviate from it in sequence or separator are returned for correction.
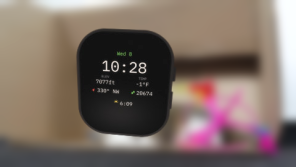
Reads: 10,28
